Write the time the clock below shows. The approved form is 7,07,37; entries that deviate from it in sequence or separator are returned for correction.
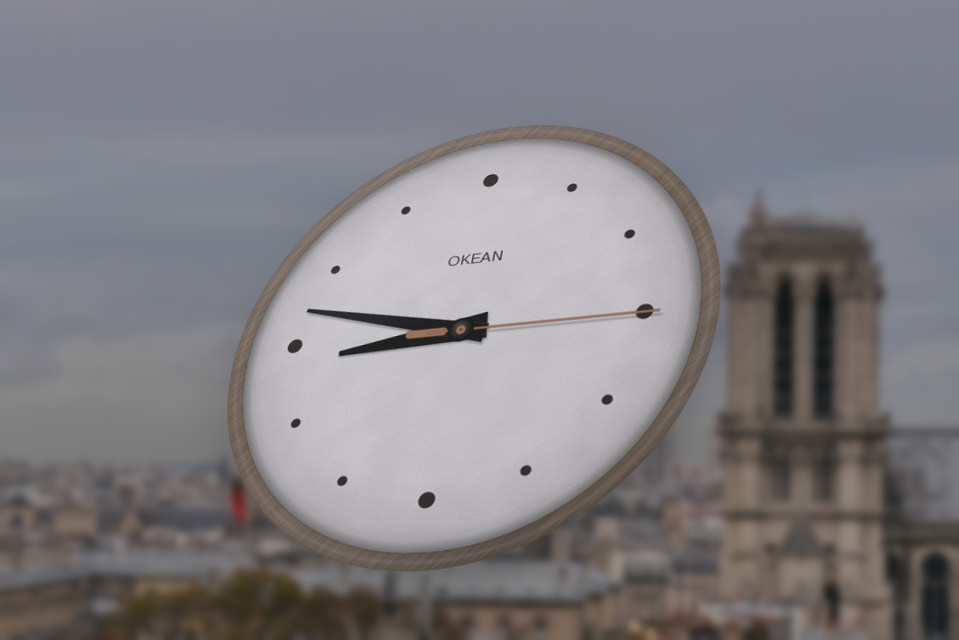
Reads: 8,47,15
